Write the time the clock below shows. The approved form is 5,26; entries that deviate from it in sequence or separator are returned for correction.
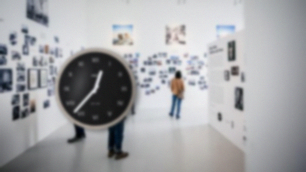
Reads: 12,37
